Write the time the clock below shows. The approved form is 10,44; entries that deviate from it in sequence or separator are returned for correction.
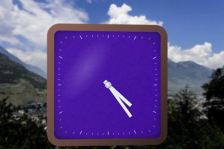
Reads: 4,24
